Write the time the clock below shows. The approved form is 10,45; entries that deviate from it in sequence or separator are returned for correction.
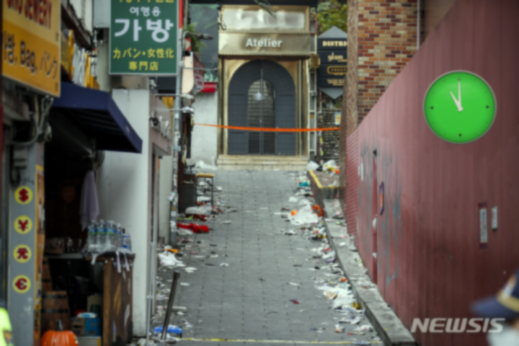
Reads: 11,00
